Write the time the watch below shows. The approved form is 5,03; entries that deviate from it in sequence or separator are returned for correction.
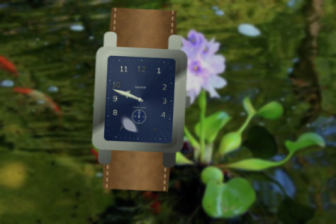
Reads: 9,48
